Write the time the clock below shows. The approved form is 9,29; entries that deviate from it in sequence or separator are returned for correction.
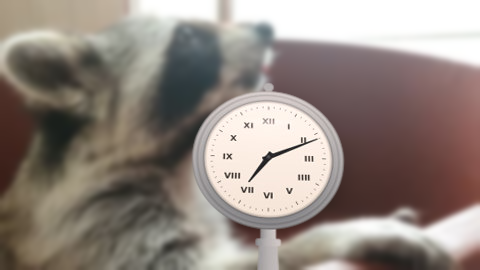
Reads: 7,11
